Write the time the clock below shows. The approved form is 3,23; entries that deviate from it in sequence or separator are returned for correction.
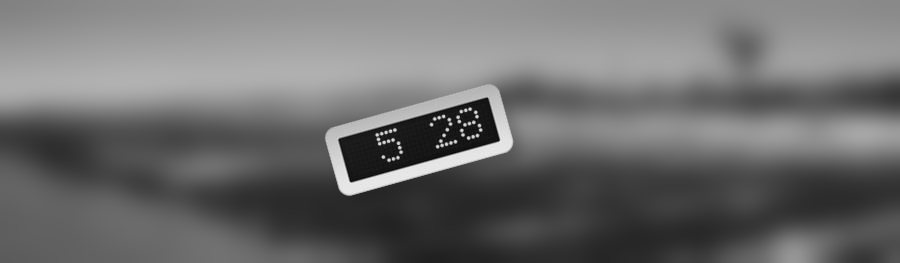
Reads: 5,28
